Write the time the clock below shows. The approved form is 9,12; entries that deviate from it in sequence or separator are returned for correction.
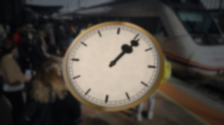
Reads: 1,06
